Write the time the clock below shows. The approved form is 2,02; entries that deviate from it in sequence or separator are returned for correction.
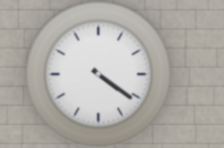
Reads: 4,21
